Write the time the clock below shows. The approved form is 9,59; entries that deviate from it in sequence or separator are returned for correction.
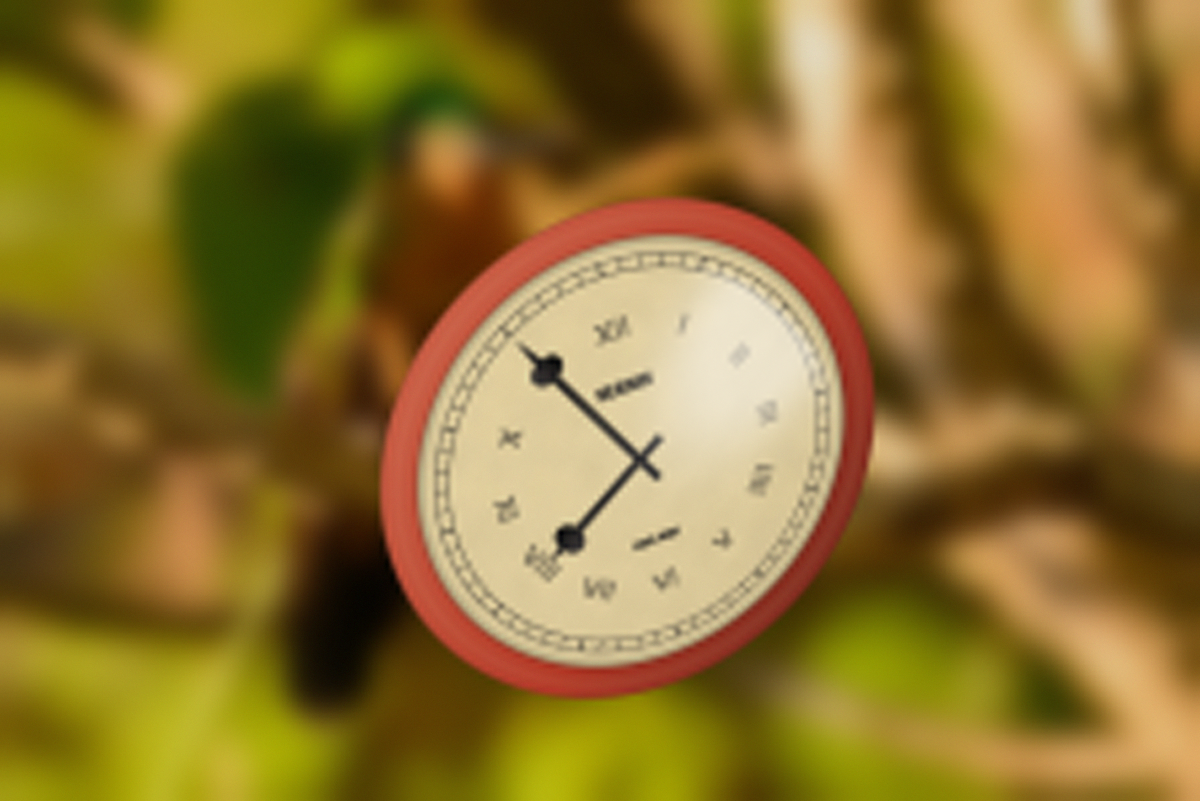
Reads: 7,55
